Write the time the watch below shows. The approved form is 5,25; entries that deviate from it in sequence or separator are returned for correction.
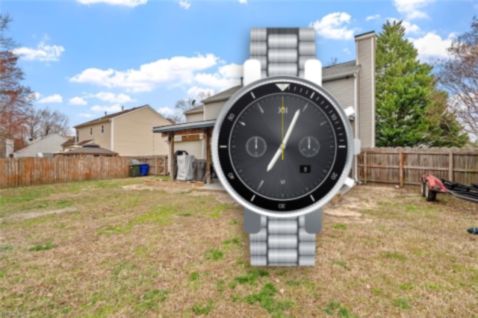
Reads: 7,04
